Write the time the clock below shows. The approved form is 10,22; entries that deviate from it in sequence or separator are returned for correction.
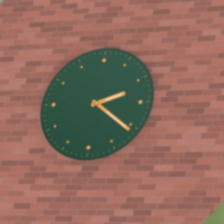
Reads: 2,21
